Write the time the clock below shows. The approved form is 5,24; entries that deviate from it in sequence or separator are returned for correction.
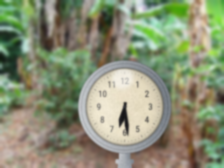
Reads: 6,29
